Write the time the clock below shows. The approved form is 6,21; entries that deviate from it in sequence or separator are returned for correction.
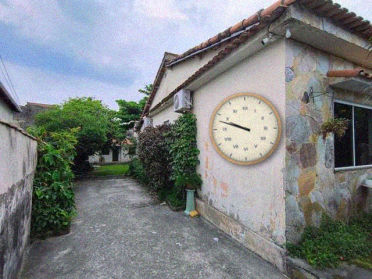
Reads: 9,48
